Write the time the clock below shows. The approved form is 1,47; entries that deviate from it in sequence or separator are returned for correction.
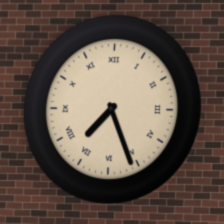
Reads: 7,26
